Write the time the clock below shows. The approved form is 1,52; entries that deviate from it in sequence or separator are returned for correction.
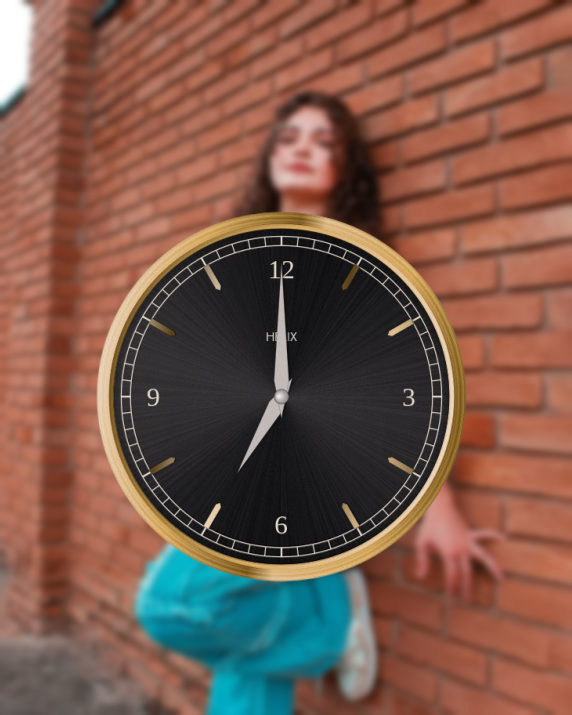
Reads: 7,00
